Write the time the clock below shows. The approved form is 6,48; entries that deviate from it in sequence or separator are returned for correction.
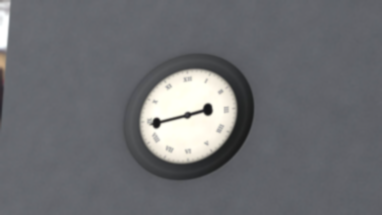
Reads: 2,44
